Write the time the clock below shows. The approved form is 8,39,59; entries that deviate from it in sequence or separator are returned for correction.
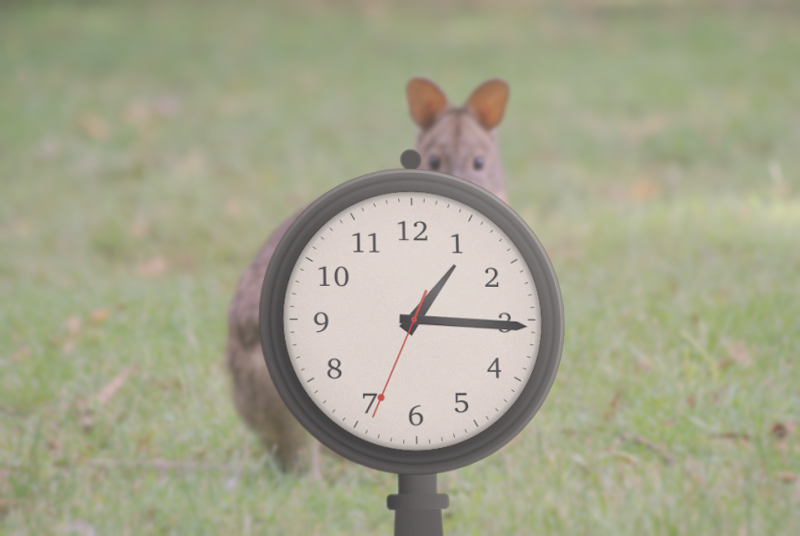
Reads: 1,15,34
